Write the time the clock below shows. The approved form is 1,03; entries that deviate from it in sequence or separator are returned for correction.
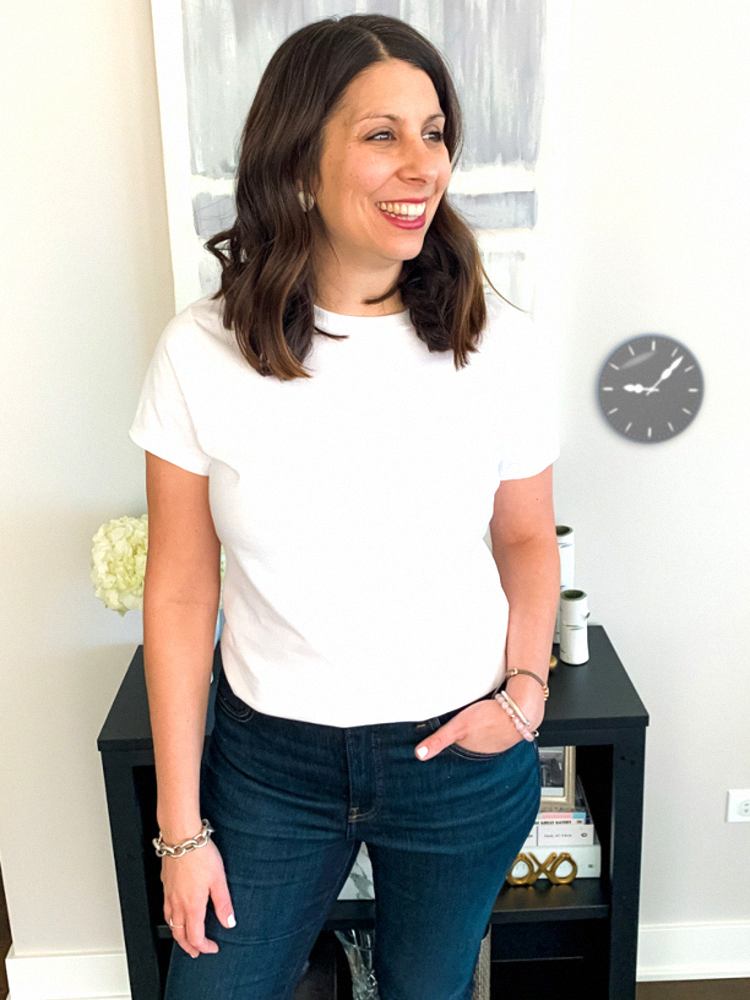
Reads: 9,07
